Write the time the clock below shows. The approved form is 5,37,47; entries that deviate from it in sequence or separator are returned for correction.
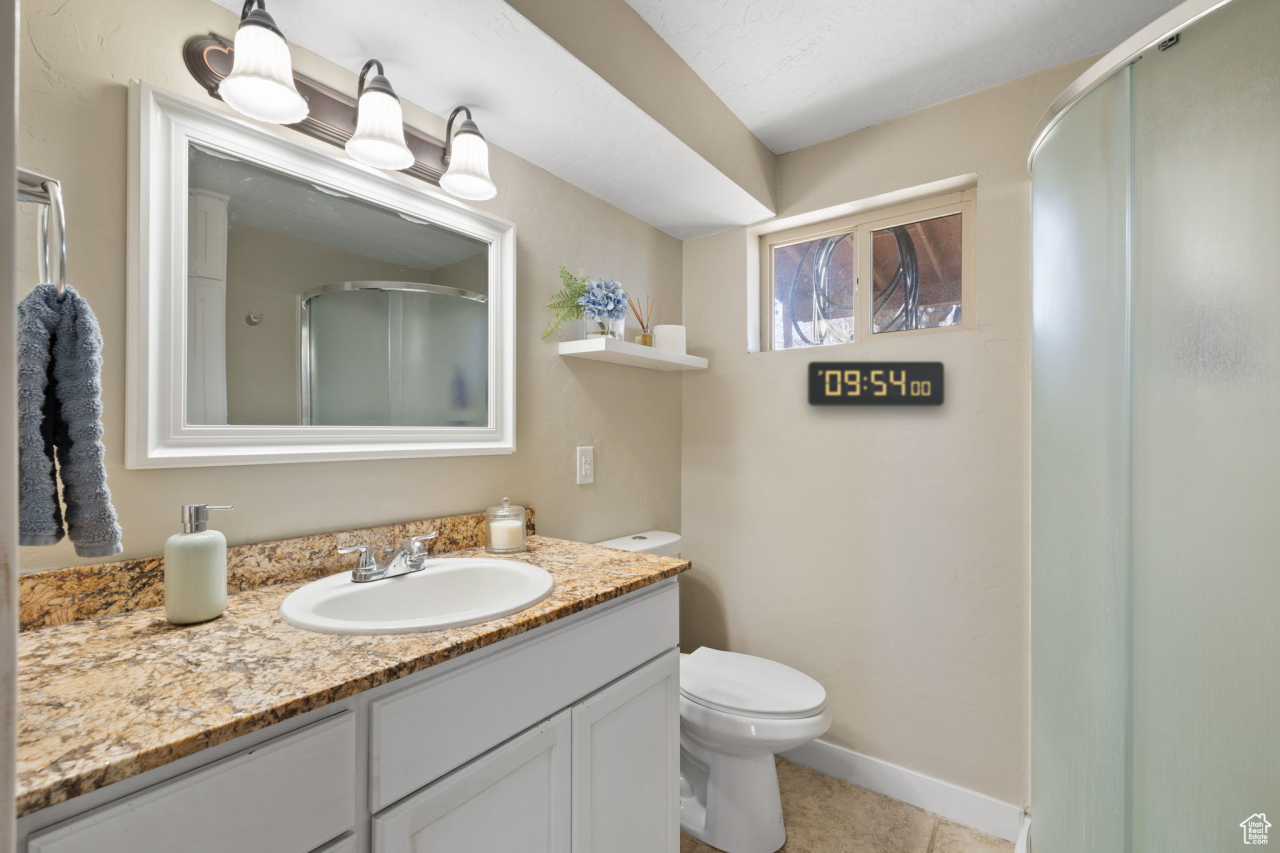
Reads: 9,54,00
